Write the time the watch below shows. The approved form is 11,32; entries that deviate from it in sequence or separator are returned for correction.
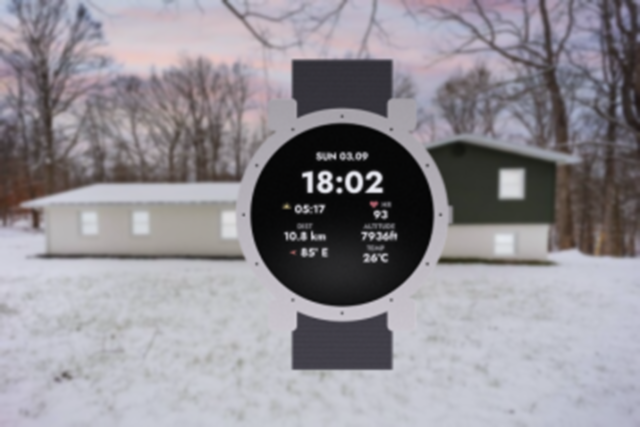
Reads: 18,02
